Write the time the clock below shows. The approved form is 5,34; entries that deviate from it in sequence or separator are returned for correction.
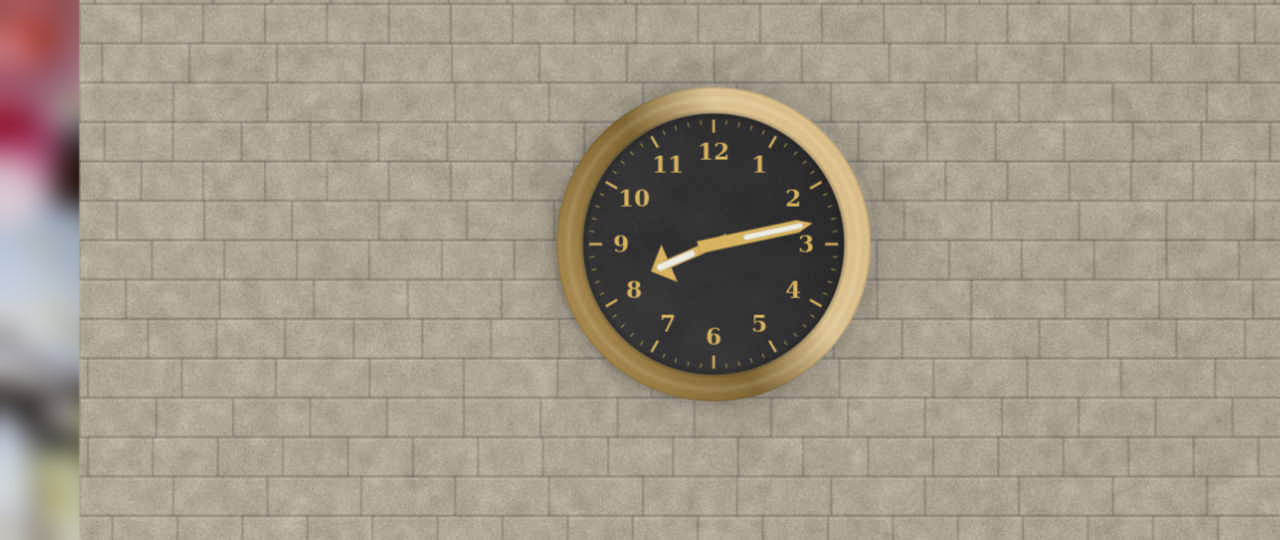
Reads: 8,13
